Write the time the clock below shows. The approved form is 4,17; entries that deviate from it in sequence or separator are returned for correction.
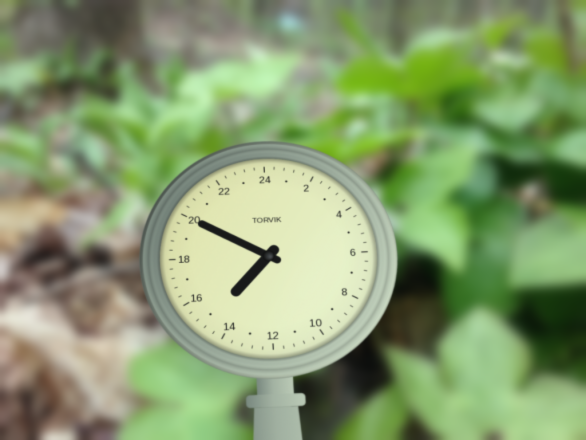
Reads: 14,50
